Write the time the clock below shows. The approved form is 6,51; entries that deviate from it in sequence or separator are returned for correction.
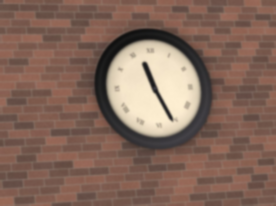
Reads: 11,26
